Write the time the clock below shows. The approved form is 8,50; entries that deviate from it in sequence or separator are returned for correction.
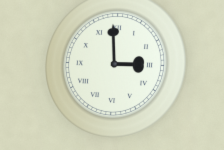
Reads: 2,59
